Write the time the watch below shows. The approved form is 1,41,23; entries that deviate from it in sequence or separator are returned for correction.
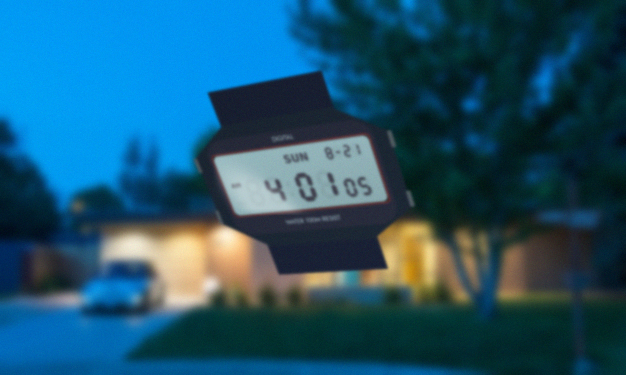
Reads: 4,01,05
